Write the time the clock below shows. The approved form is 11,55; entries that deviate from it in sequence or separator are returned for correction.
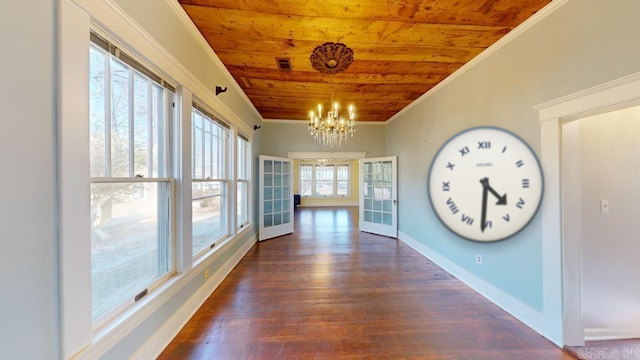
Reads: 4,31
